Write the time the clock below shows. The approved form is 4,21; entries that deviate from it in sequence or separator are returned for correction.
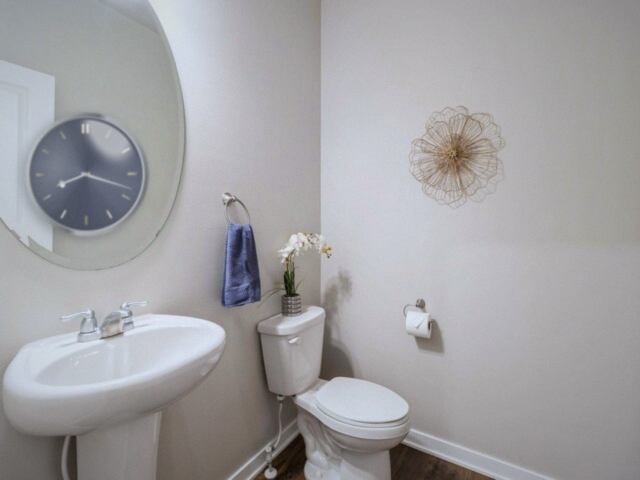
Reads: 8,18
